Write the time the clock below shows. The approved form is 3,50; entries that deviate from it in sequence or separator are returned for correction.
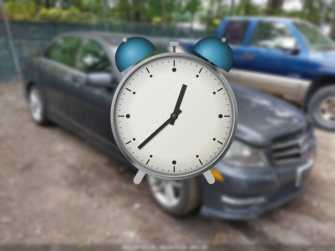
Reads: 12,38
